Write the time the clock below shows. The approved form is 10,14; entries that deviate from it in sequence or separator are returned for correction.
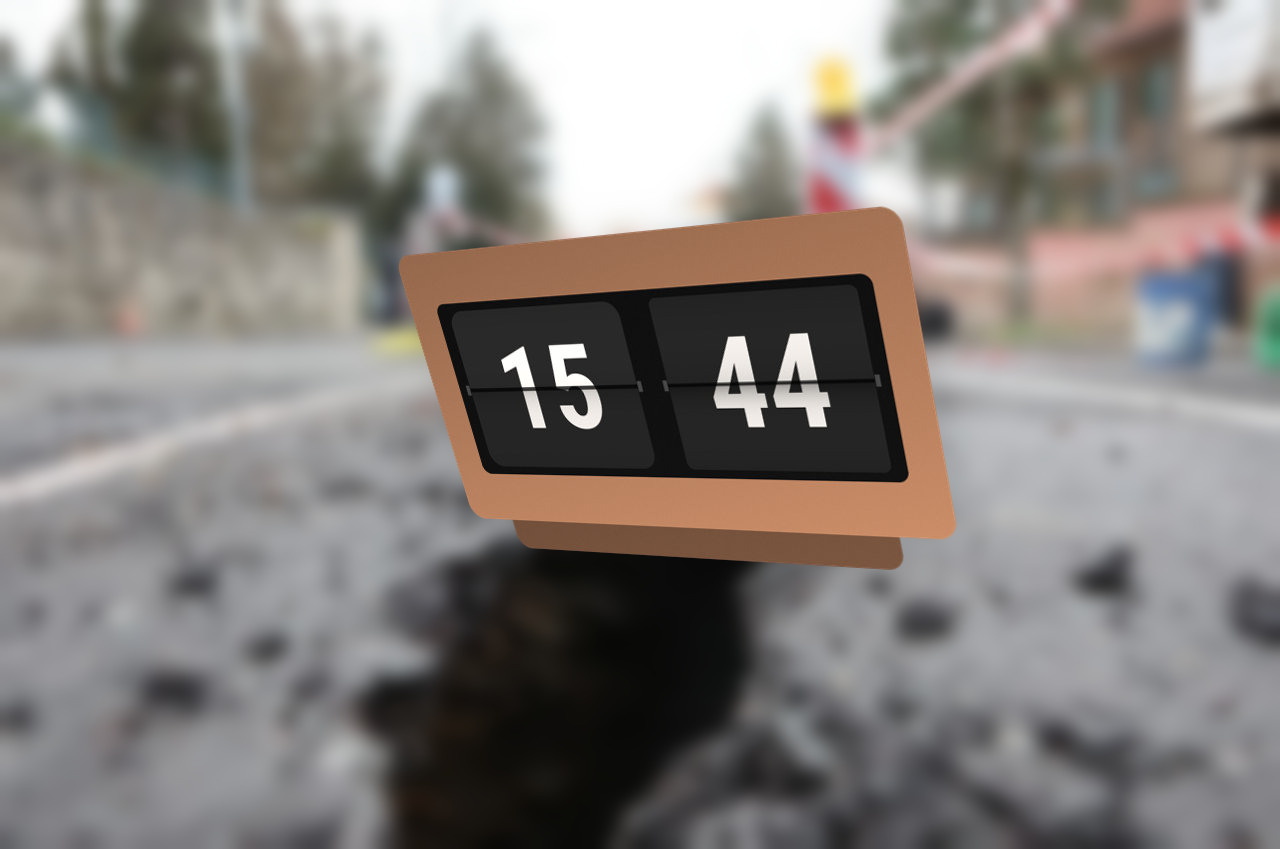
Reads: 15,44
